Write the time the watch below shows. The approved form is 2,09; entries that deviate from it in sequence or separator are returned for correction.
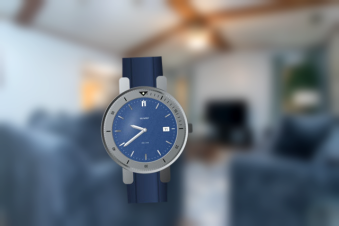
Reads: 9,39
